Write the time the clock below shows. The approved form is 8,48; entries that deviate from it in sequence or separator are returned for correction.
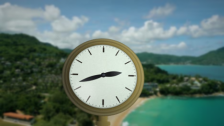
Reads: 2,42
